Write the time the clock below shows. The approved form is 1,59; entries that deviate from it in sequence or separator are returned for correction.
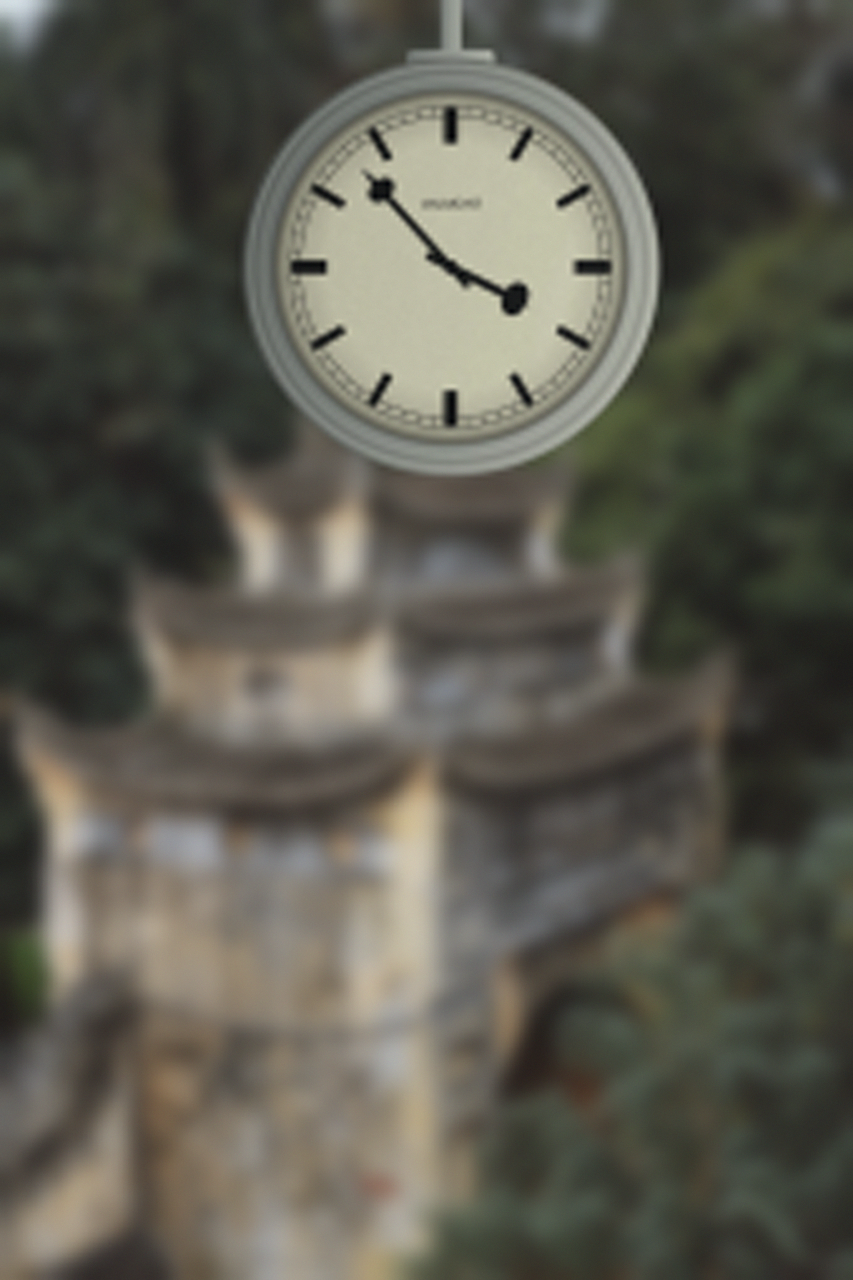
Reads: 3,53
